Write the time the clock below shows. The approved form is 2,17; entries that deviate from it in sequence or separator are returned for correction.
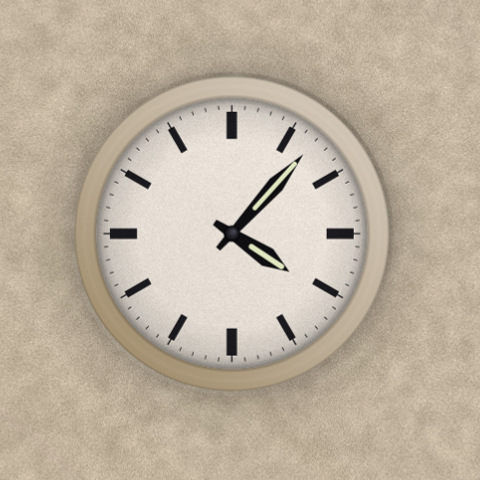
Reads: 4,07
